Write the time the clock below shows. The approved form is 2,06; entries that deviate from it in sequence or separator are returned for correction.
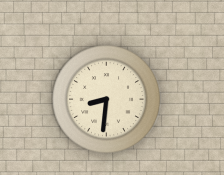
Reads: 8,31
